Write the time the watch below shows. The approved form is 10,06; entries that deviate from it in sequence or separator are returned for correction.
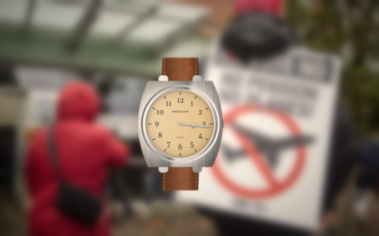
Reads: 3,16
